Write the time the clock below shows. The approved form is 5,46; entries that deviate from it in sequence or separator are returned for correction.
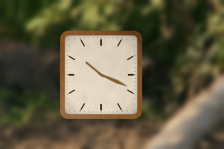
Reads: 10,19
